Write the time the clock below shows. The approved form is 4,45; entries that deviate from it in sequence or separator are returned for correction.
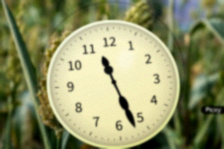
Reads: 11,27
